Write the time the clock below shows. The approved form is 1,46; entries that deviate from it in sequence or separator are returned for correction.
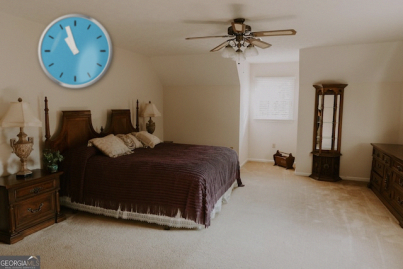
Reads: 10,57
